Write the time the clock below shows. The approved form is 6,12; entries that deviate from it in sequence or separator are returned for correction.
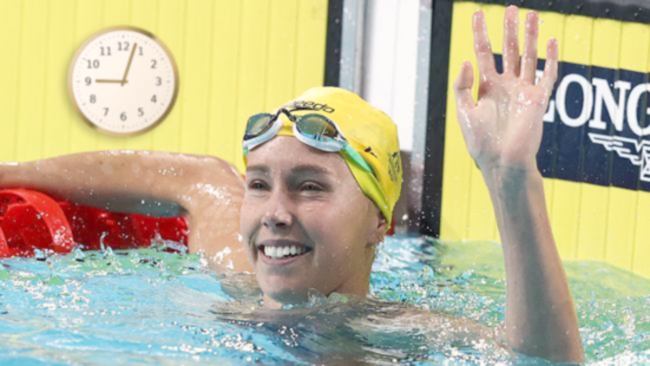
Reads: 9,03
